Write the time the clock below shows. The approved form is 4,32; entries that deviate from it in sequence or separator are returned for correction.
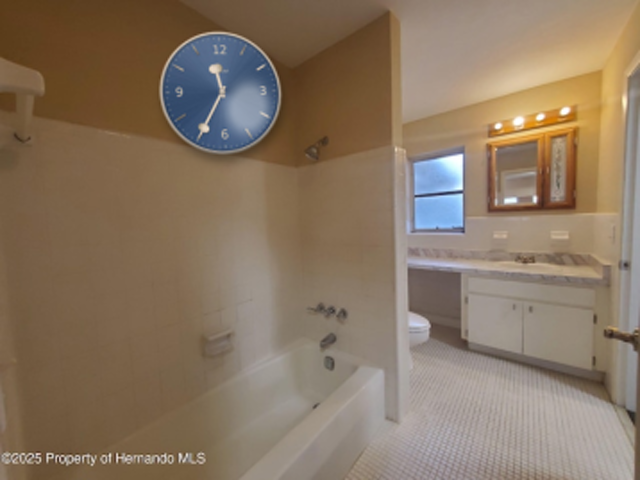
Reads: 11,35
